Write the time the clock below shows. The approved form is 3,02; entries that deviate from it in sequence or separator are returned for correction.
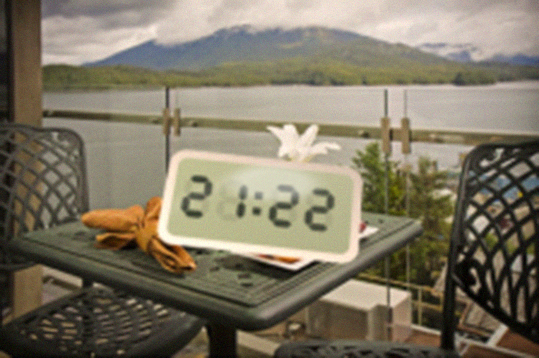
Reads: 21,22
